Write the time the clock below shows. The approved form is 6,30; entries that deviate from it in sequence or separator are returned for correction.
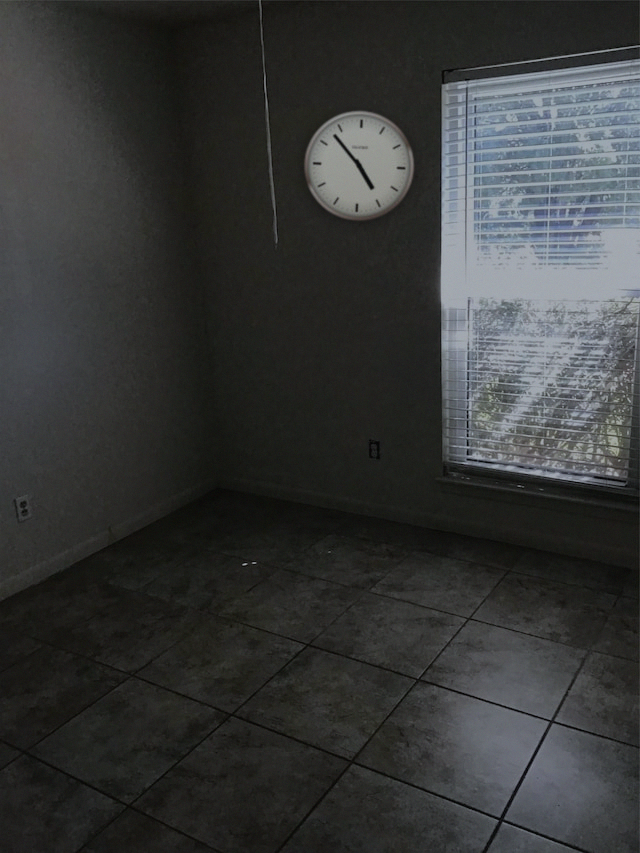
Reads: 4,53
